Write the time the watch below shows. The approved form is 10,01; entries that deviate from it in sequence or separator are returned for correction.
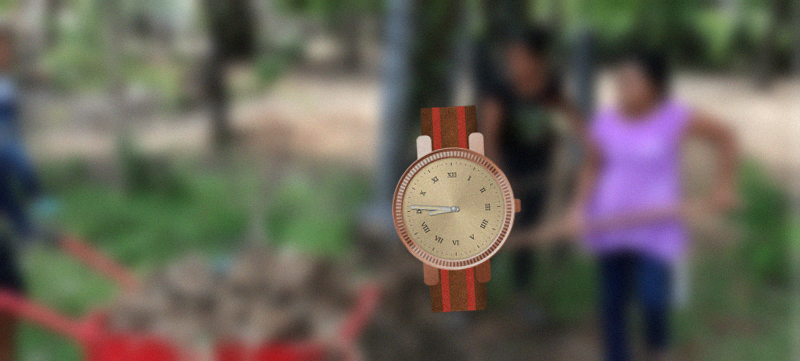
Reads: 8,46
